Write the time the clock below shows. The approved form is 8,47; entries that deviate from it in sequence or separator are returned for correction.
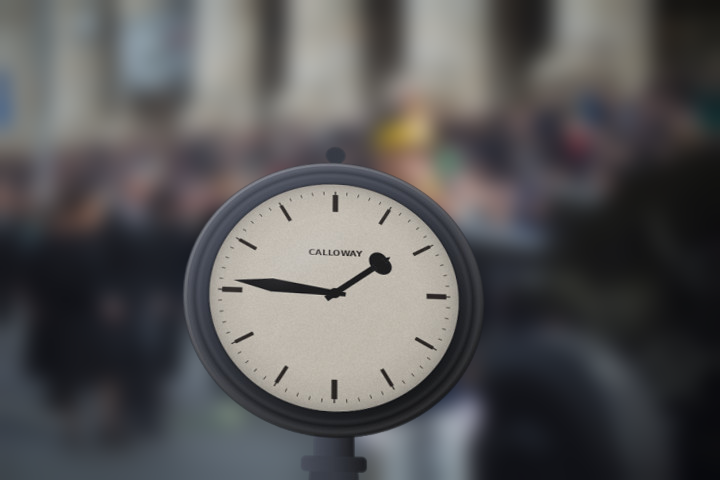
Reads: 1,46
